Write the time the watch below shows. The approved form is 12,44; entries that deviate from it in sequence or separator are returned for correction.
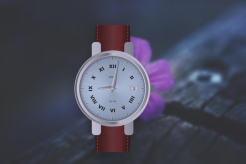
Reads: 9,02
